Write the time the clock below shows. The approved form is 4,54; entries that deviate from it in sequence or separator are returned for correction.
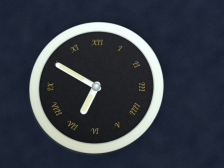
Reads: 6,50
